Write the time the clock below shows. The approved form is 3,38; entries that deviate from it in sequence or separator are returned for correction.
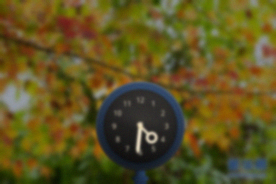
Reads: 4,31
